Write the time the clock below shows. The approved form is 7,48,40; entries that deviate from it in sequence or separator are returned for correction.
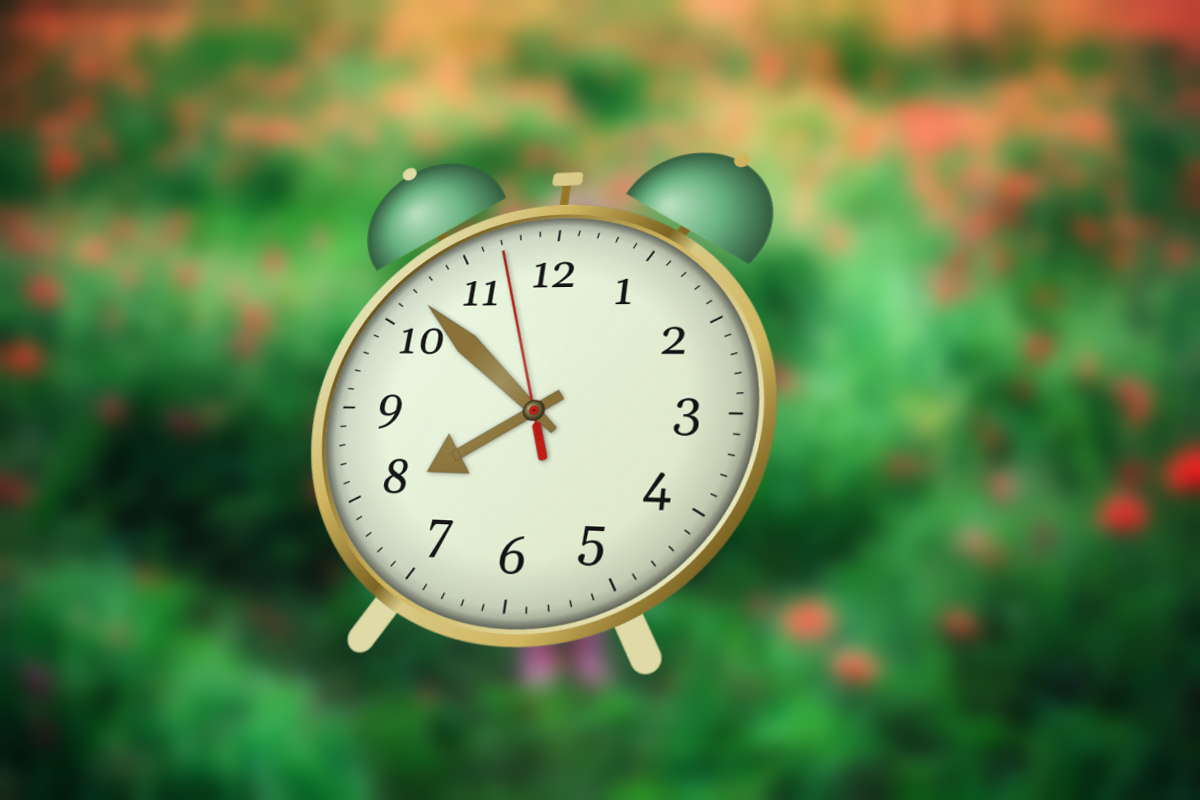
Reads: 7,51,57
